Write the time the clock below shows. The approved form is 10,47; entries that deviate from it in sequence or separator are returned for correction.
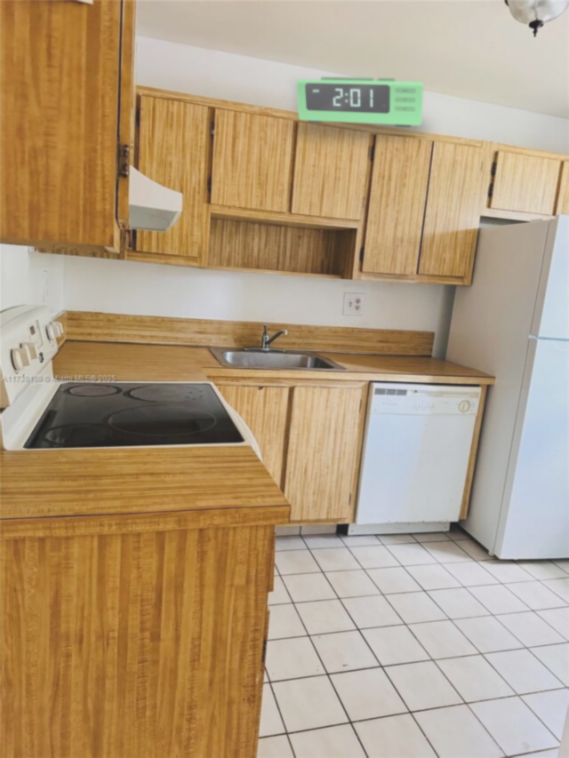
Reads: 2,01
